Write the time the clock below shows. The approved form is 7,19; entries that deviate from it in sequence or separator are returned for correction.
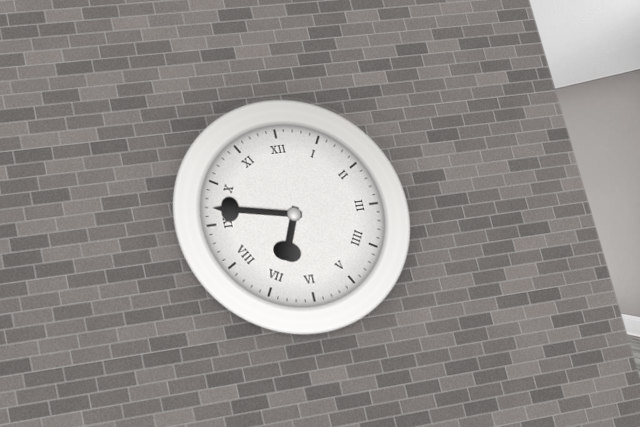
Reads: 6,47
